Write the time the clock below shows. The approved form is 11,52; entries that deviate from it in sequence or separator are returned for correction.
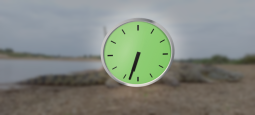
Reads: 6,33
